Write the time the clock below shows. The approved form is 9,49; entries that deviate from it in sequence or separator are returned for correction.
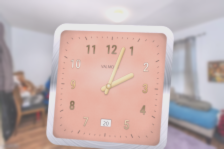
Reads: 2,03
